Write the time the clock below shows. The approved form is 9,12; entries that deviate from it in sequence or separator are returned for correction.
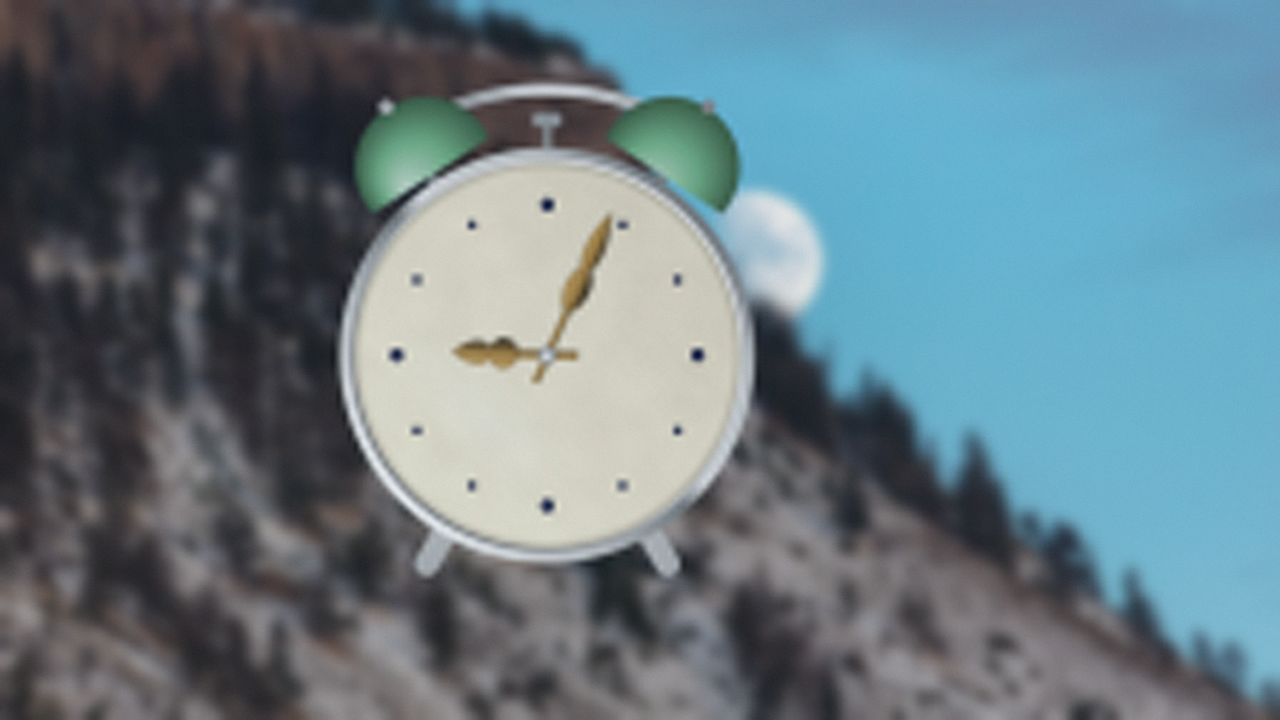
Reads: 9,04
